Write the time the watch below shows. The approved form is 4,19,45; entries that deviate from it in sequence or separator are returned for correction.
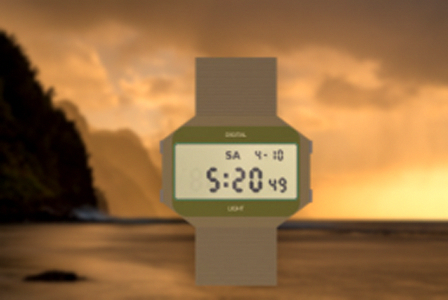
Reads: 5,20,49
